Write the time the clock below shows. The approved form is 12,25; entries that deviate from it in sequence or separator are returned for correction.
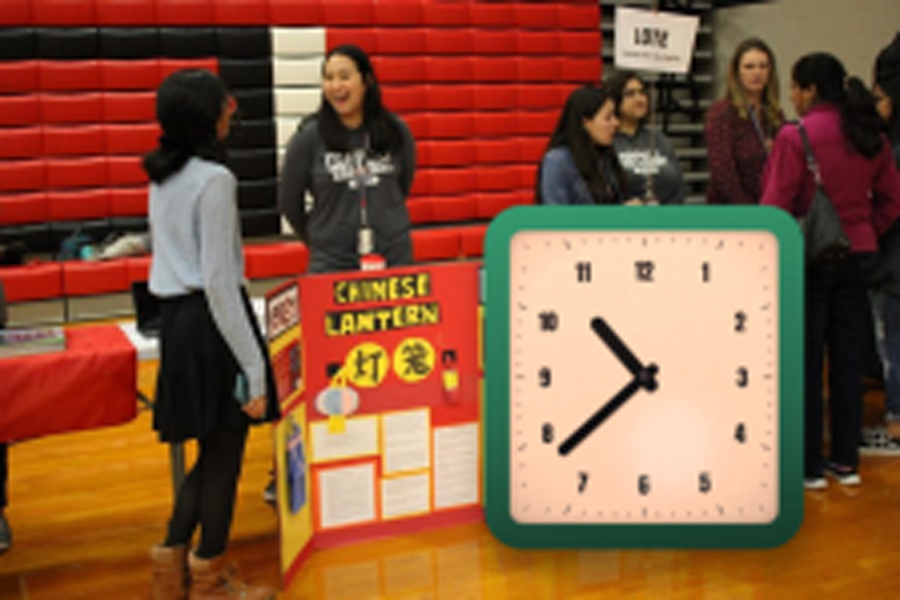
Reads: 10,38
